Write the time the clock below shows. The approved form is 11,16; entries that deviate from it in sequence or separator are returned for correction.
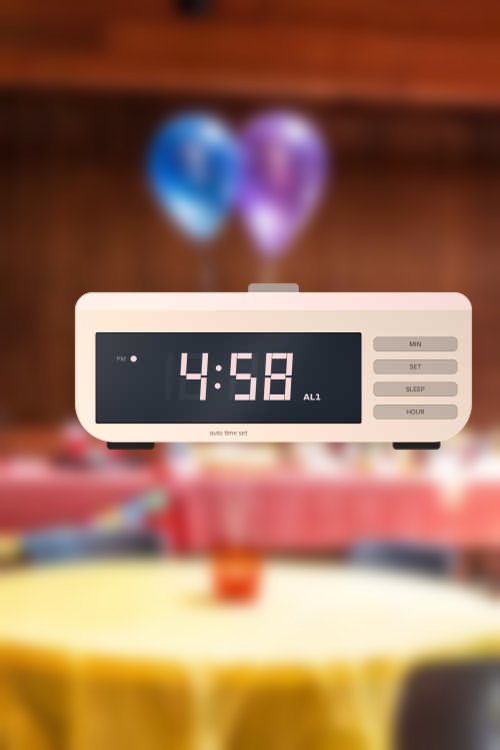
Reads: 4,58
